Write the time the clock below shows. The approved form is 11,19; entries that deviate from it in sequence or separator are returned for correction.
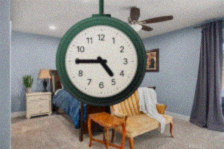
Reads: 4,45
